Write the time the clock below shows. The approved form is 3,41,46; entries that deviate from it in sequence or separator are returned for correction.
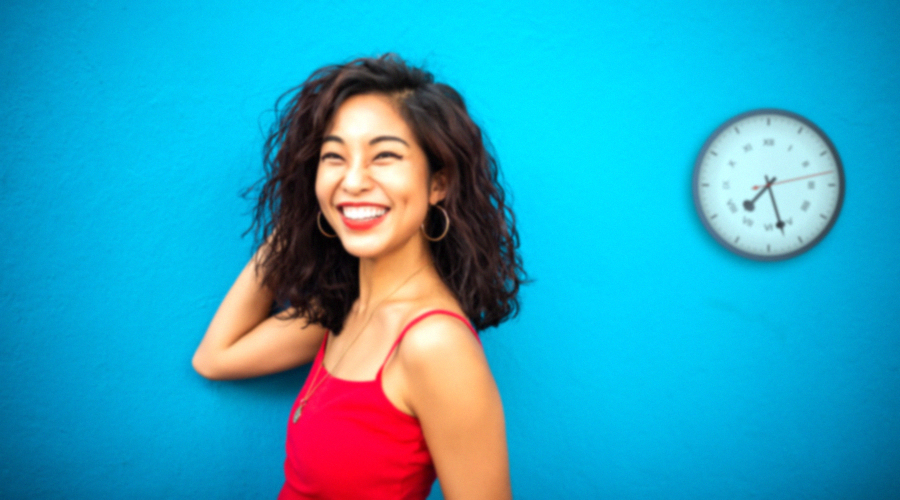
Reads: 7,27,13
